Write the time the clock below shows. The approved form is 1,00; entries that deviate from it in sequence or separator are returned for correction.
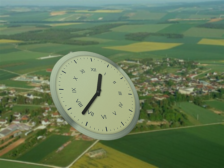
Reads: 12,37
